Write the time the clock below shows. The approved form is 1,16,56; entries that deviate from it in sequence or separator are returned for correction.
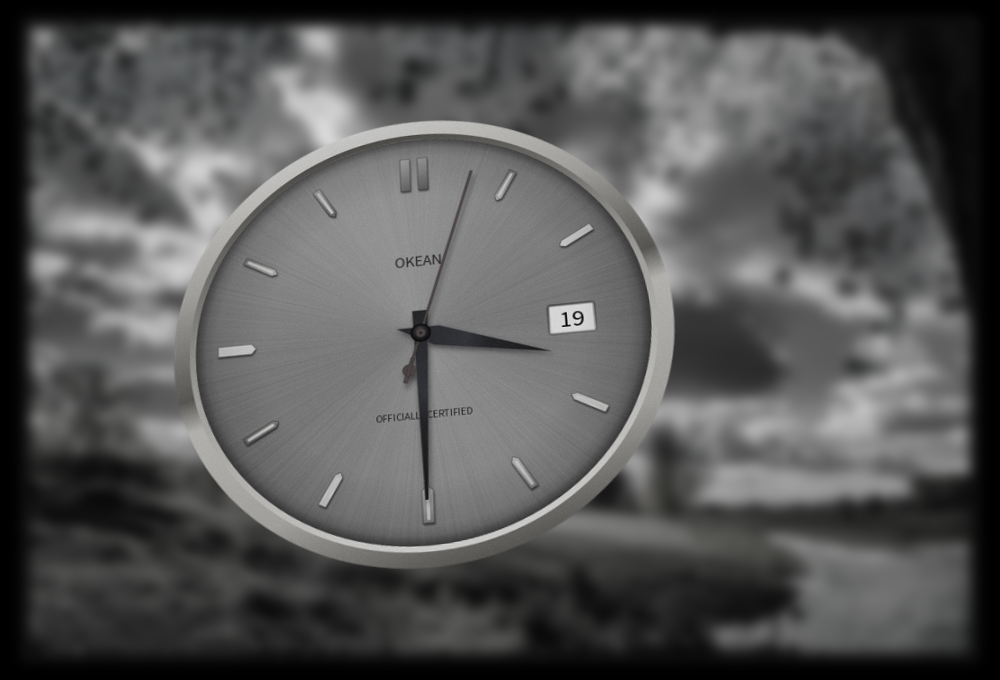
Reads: 3,30,03
